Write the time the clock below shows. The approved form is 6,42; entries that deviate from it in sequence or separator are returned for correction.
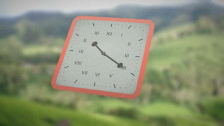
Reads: 10,20
